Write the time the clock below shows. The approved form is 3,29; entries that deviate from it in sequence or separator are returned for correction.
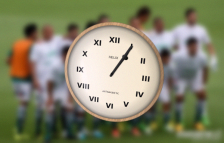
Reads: 1,05
